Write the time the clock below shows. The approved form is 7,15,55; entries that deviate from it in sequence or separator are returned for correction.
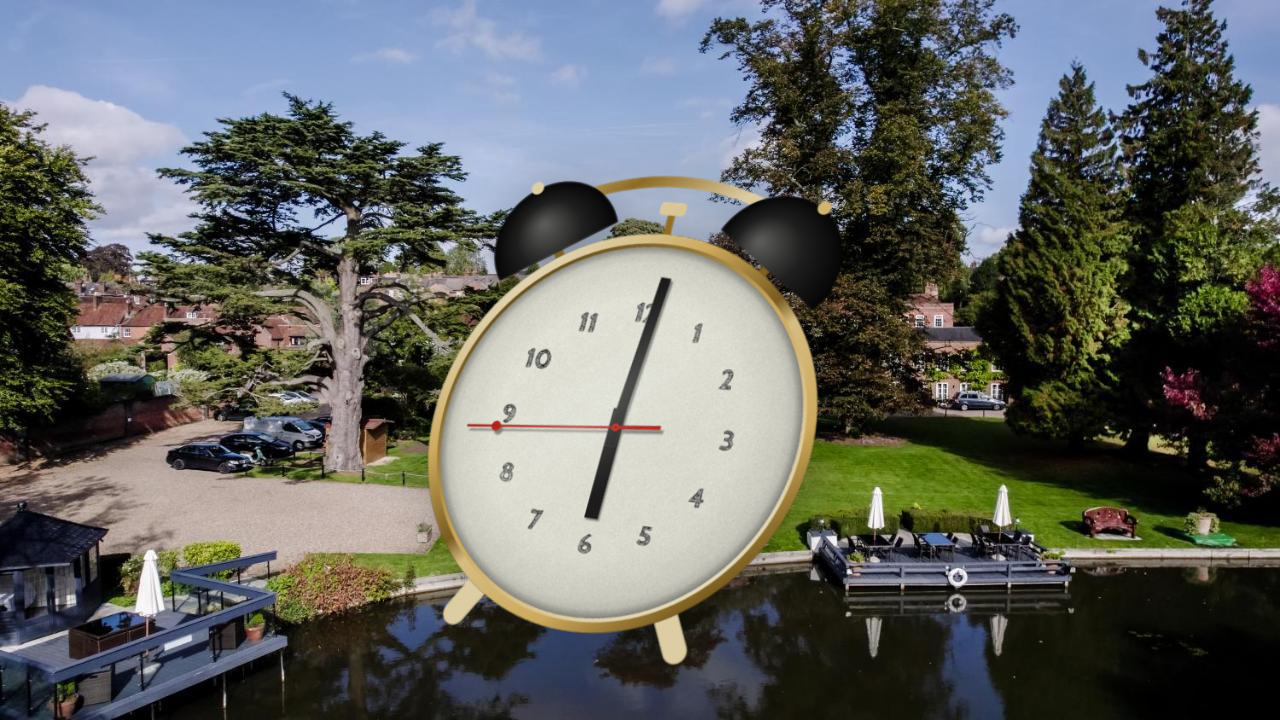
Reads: 6,00,44
